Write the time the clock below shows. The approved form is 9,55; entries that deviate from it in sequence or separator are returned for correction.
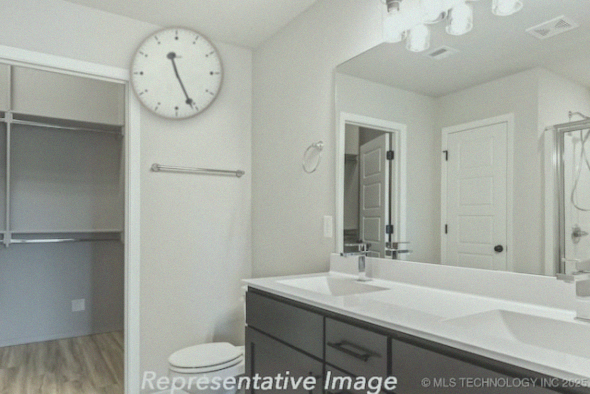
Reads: 11,26
